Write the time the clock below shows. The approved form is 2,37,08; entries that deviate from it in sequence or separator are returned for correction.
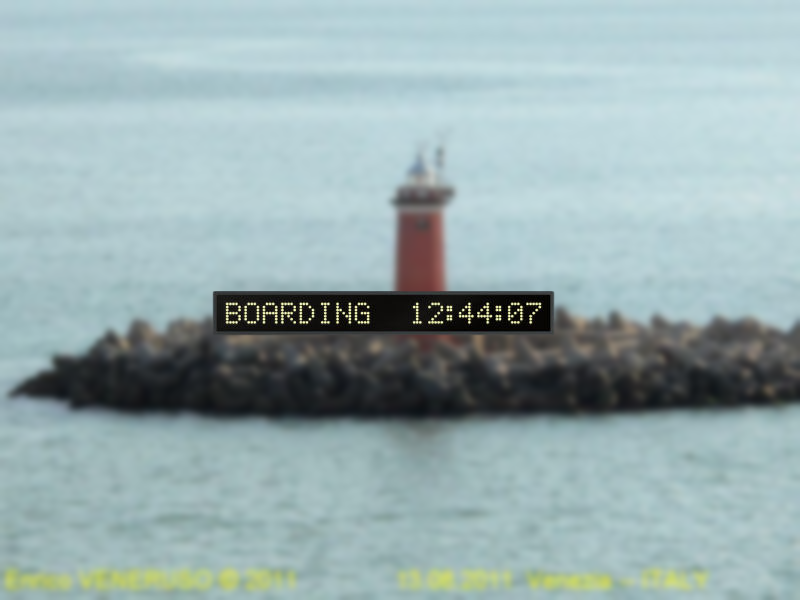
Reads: 12,44,07
